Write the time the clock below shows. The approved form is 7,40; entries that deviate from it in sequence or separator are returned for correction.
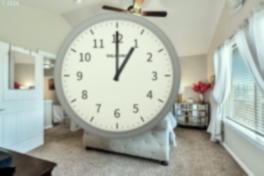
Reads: 1,00
